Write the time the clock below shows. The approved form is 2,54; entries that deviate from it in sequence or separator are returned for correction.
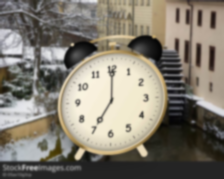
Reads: 7,00
